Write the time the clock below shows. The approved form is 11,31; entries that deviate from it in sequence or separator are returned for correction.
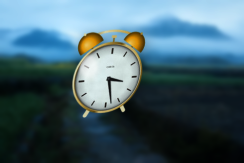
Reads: 3,28
